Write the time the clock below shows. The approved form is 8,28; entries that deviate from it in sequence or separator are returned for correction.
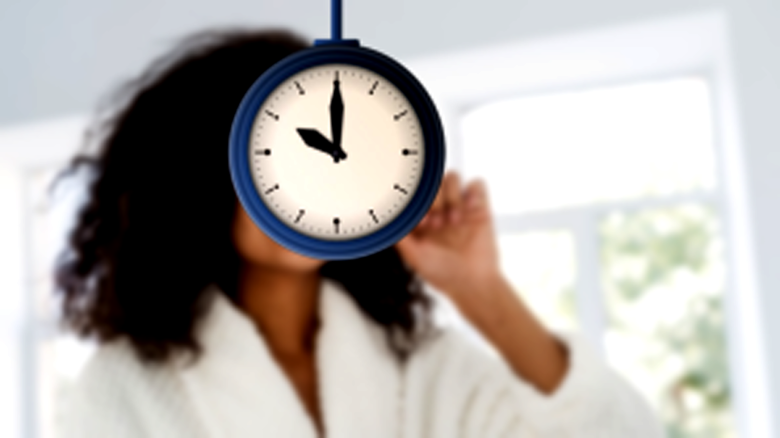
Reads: 10,00
